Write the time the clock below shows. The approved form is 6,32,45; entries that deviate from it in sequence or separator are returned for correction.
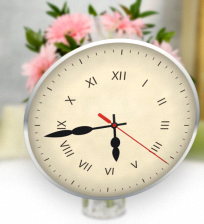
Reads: 5,43,21
